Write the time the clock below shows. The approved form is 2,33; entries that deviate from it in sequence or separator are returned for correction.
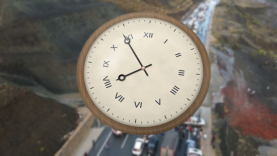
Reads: 7,54
